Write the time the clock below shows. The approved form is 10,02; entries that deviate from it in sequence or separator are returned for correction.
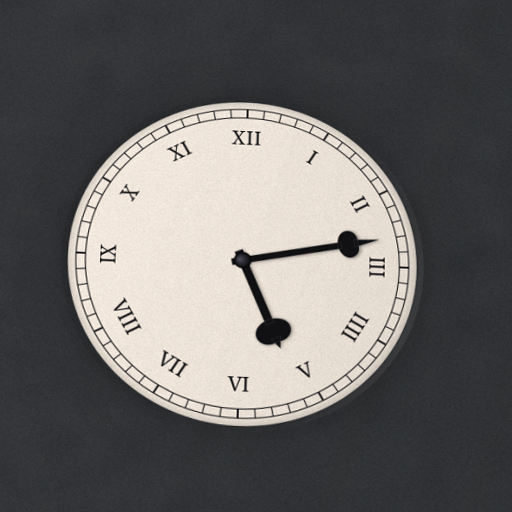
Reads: 5,13
